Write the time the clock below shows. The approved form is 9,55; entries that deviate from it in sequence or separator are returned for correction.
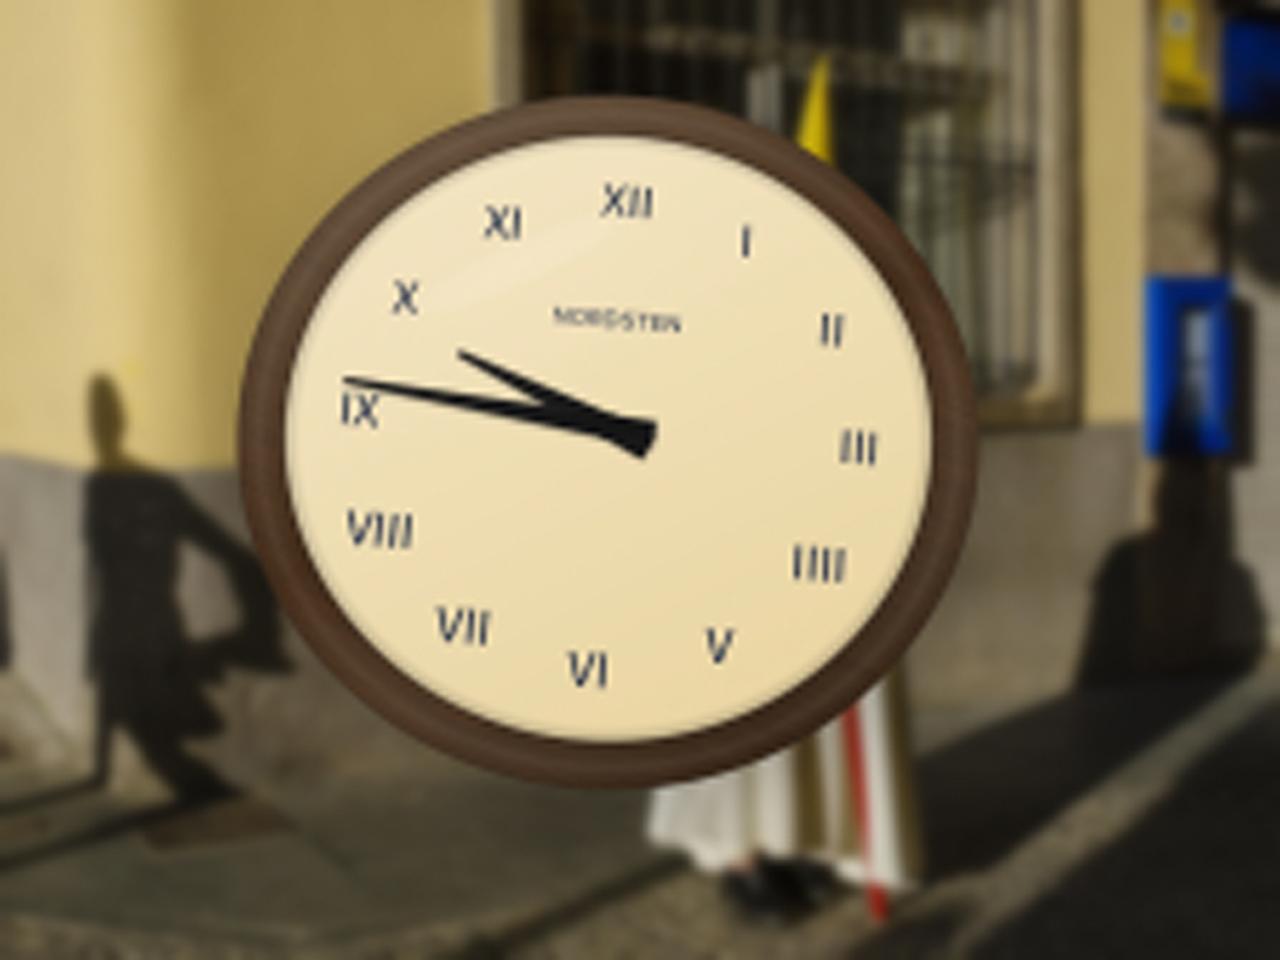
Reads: 9,46
